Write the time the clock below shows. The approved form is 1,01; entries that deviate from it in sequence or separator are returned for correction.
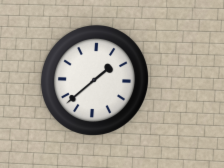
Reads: 1,38
